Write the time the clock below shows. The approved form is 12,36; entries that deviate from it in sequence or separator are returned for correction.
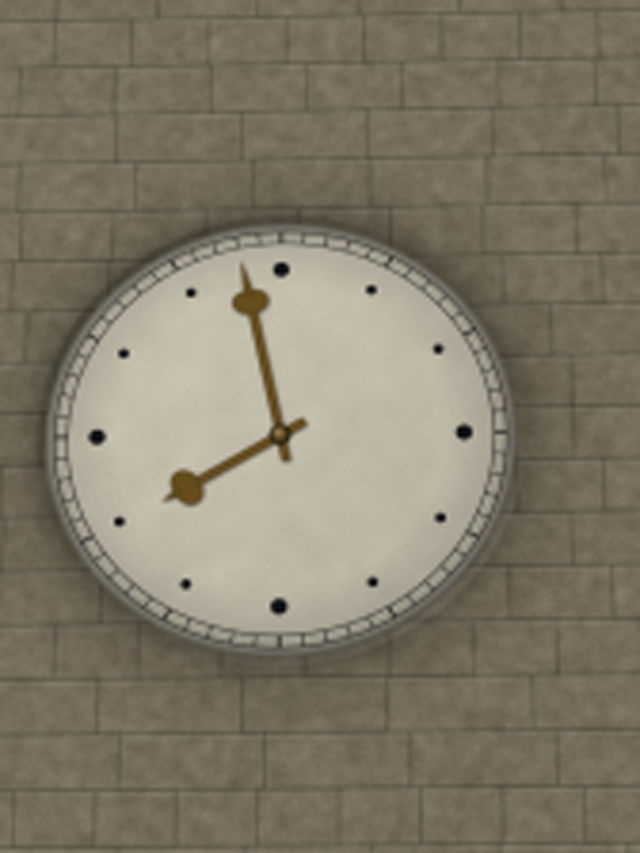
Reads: 7,58
